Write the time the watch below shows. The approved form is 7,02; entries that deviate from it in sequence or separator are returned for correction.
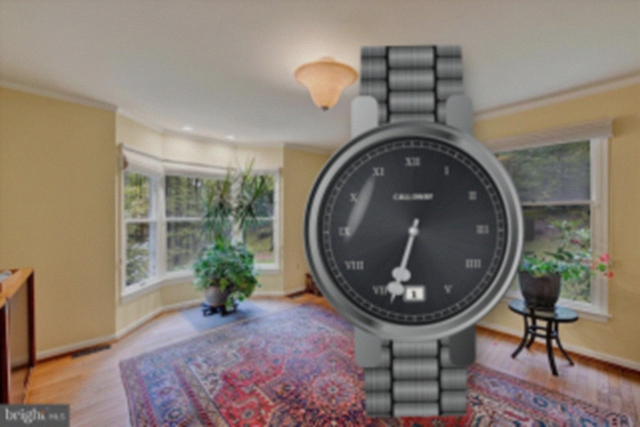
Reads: 6,33
